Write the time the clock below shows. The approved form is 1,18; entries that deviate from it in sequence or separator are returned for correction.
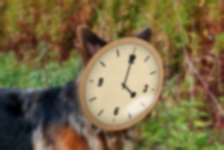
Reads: 4,00
